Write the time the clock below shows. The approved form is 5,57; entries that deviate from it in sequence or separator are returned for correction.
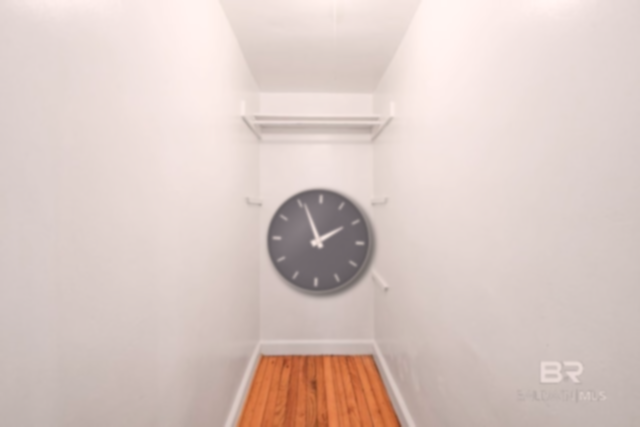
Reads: 1,56
